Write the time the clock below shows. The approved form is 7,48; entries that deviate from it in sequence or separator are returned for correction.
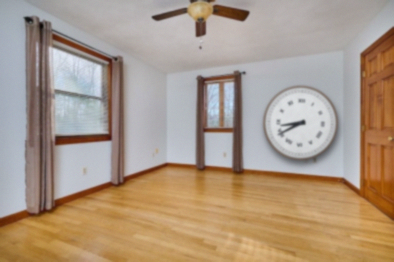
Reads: 8,40
